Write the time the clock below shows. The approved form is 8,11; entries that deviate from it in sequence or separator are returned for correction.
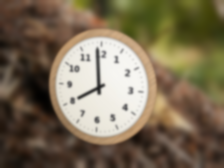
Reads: 7,59
